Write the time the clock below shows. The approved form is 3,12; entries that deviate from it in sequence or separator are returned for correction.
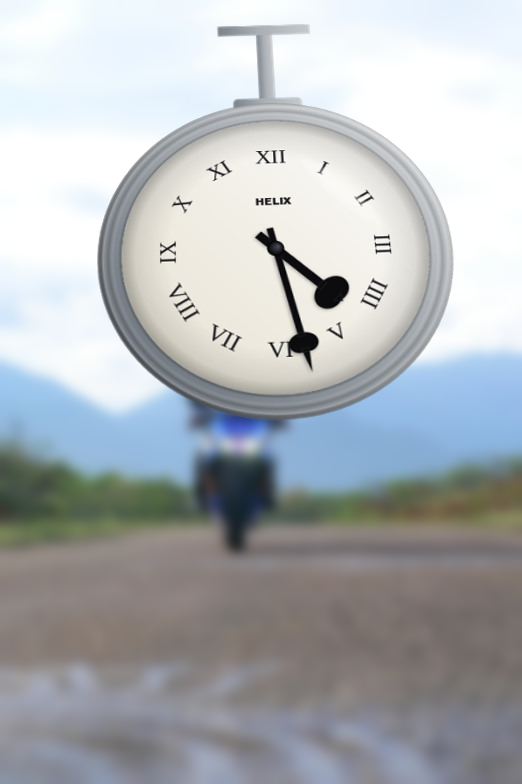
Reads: 4,28
